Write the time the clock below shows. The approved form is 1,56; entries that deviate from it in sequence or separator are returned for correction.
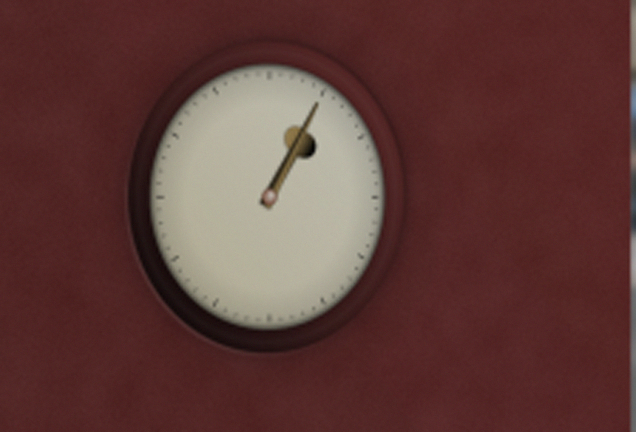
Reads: 1,05
